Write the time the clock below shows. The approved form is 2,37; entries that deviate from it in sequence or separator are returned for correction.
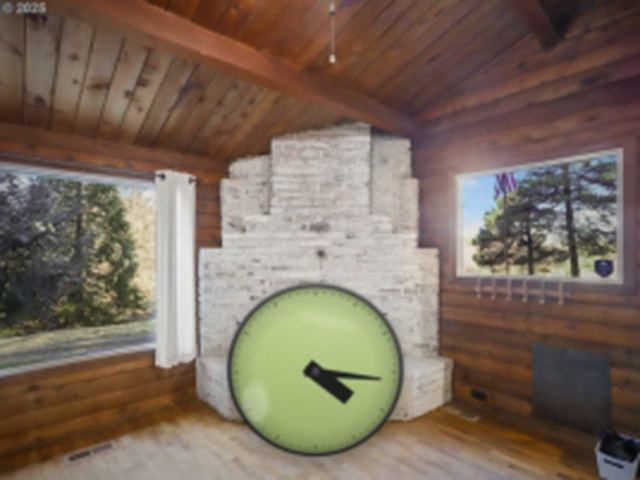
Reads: 4,16
